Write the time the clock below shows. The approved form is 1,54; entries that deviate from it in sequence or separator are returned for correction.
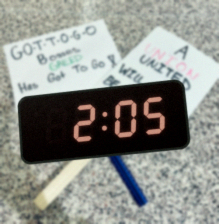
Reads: 2,05
